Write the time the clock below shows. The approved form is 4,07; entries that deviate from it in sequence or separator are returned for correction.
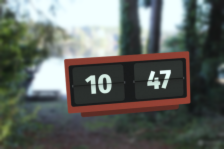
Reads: 10,47
